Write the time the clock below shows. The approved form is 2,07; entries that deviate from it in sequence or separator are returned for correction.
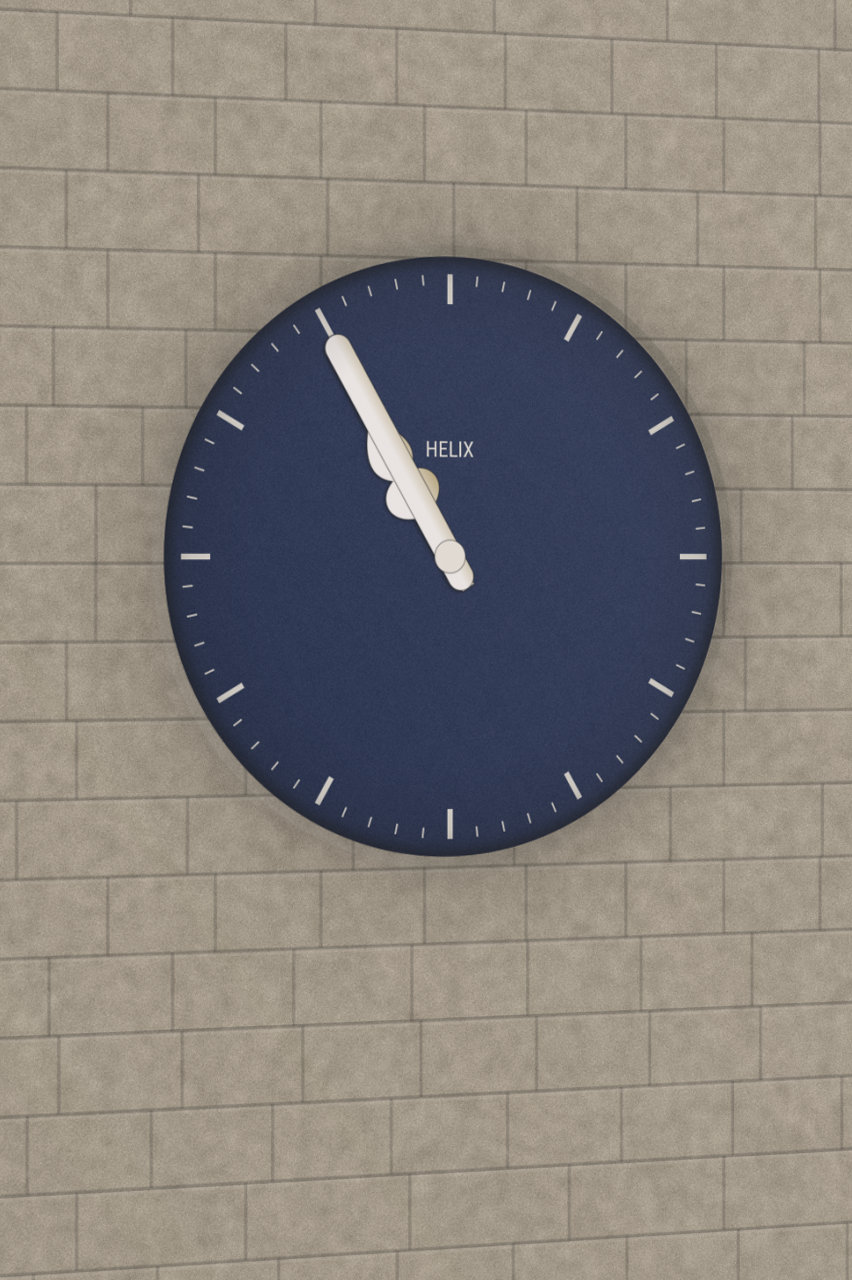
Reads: 10,55
